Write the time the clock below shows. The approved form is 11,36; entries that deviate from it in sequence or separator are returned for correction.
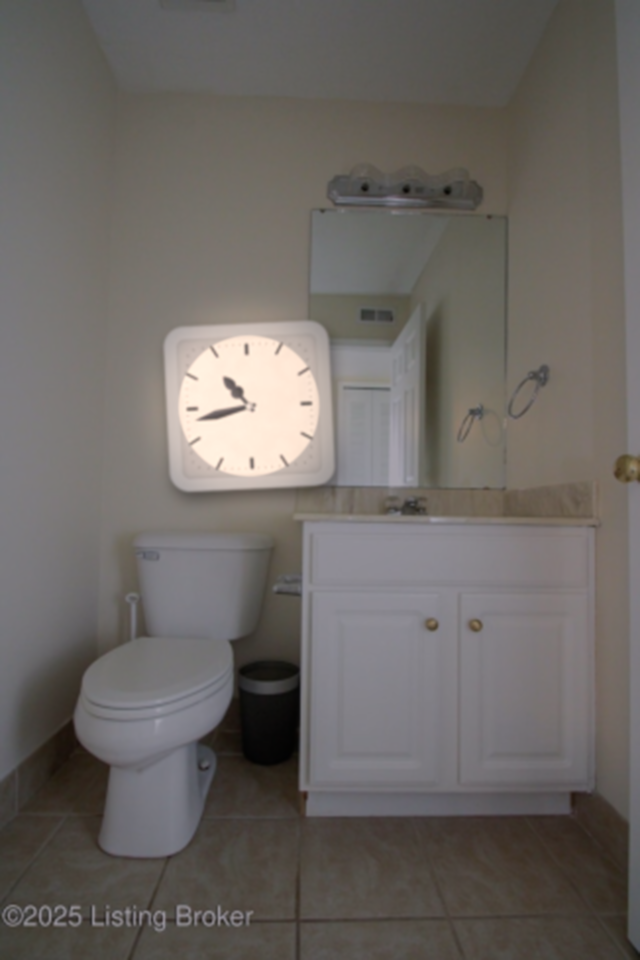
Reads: 10,43
